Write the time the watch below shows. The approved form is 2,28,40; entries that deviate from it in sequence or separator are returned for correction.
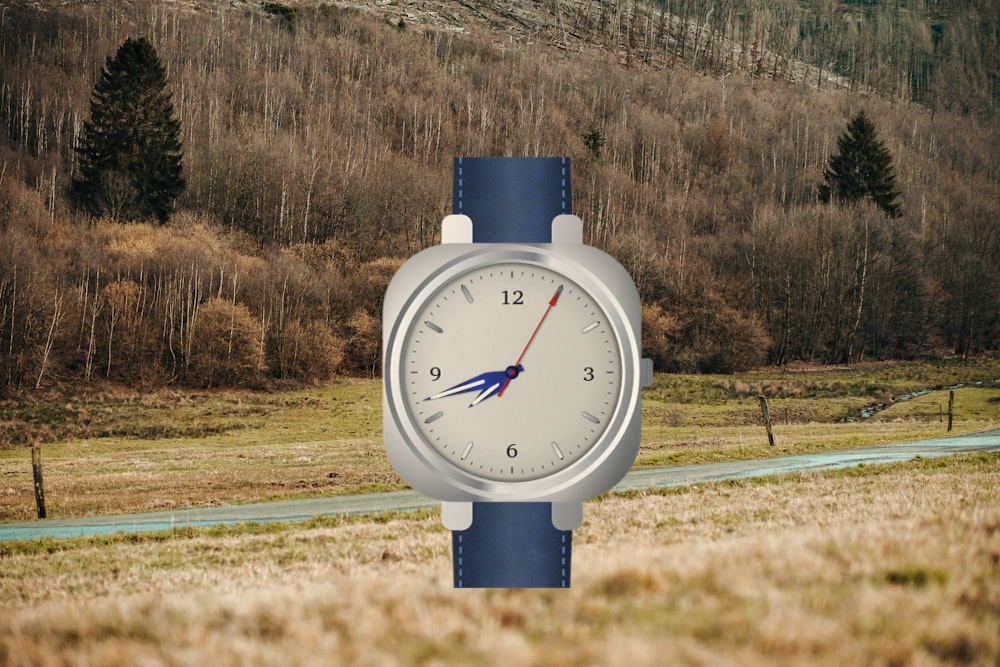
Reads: 7,42,05
